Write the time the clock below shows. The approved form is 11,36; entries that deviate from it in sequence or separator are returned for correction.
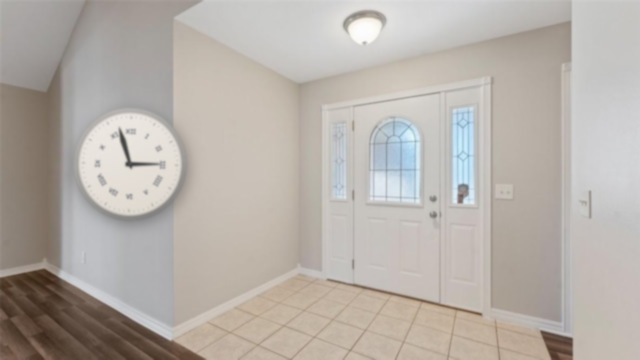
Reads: 2,57
